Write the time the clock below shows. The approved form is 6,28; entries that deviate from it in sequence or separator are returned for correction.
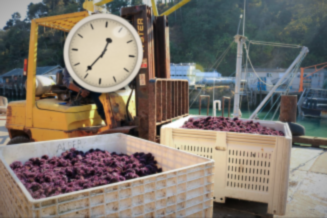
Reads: 12,36
